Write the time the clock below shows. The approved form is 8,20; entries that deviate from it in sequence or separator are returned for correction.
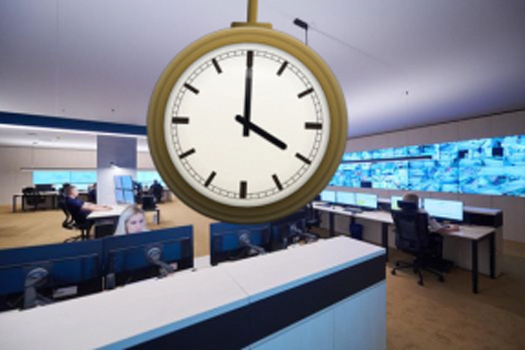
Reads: 4,00
